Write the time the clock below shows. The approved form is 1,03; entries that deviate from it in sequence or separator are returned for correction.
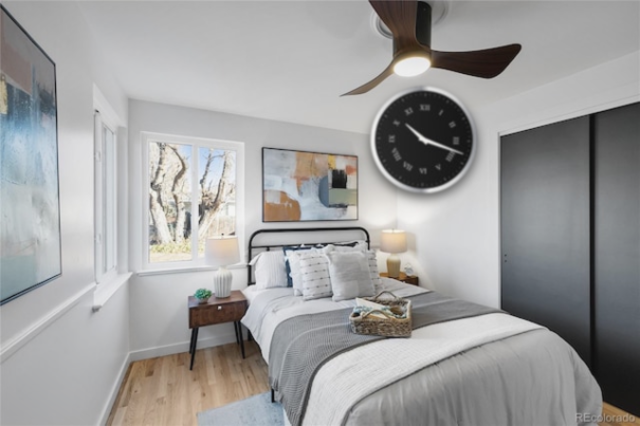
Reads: 10,18
